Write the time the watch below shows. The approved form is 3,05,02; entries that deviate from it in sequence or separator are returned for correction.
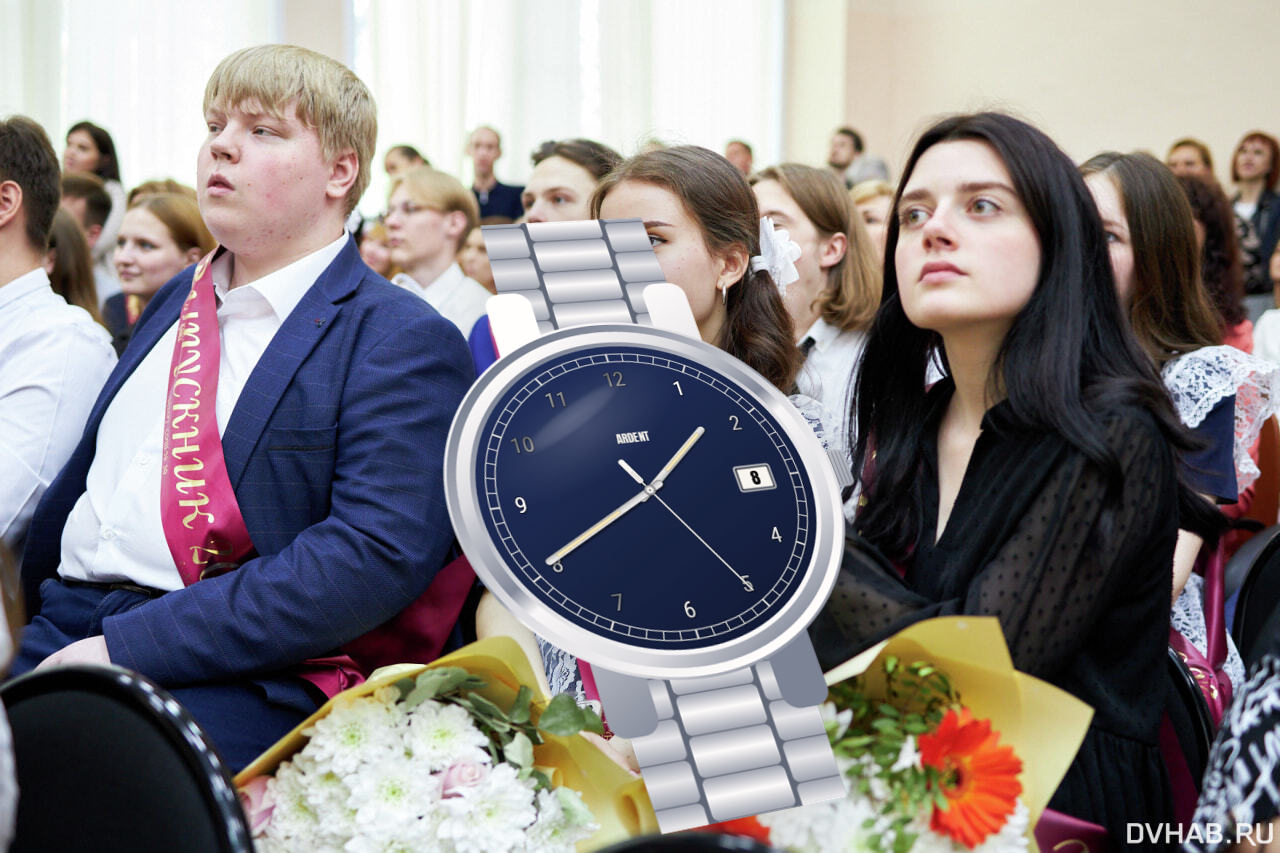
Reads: 1,40,25
